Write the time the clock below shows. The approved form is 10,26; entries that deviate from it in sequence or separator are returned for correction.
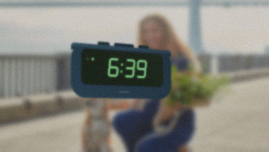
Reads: 6,39
